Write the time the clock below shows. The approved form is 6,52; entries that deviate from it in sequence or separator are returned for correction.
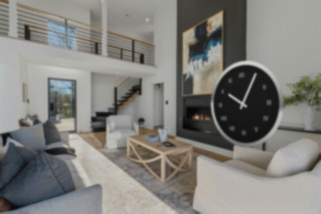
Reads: 10,05
